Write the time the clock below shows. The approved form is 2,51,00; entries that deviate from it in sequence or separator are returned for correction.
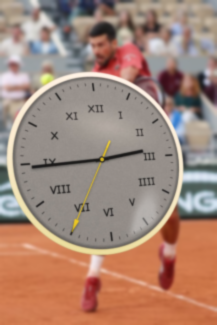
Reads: 2,44,35
